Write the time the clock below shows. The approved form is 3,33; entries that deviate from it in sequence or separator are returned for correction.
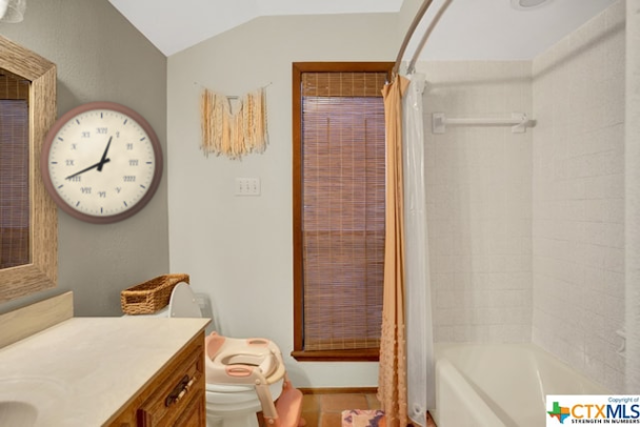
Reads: 12,41
